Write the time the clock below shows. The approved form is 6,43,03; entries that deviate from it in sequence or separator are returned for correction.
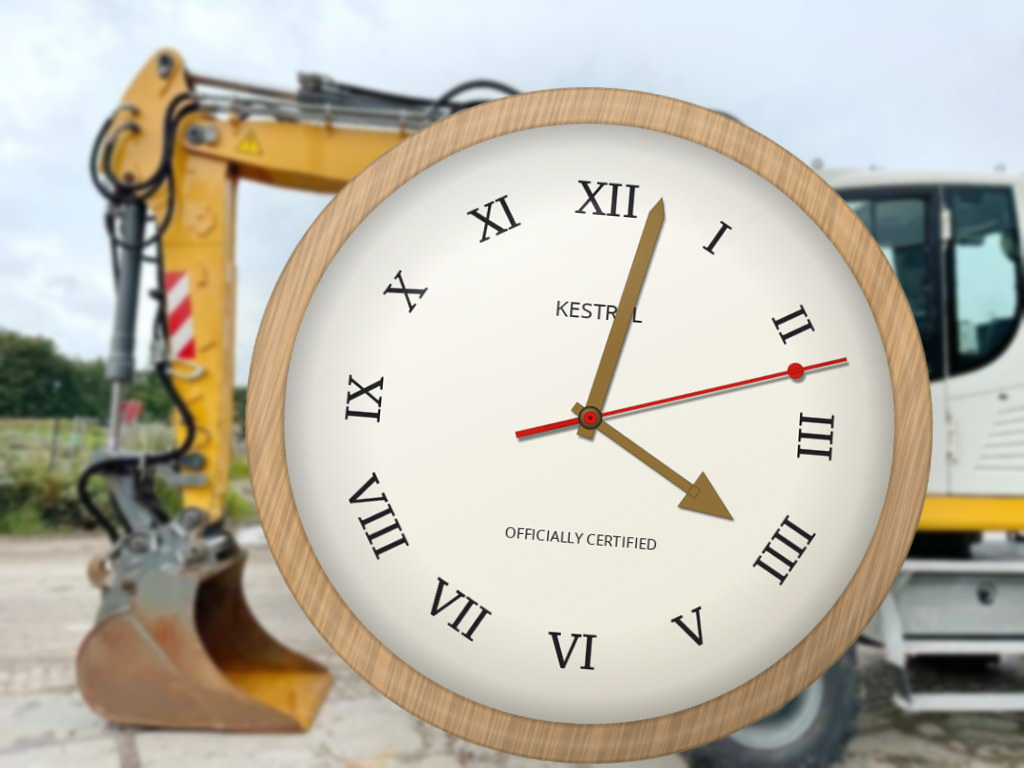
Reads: 4,02,12
